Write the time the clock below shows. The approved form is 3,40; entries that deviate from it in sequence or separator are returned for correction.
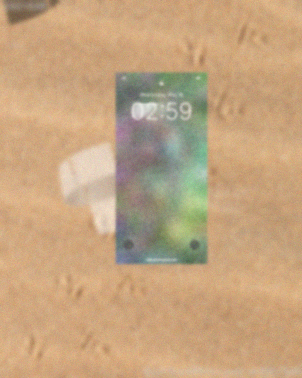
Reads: 2,59
